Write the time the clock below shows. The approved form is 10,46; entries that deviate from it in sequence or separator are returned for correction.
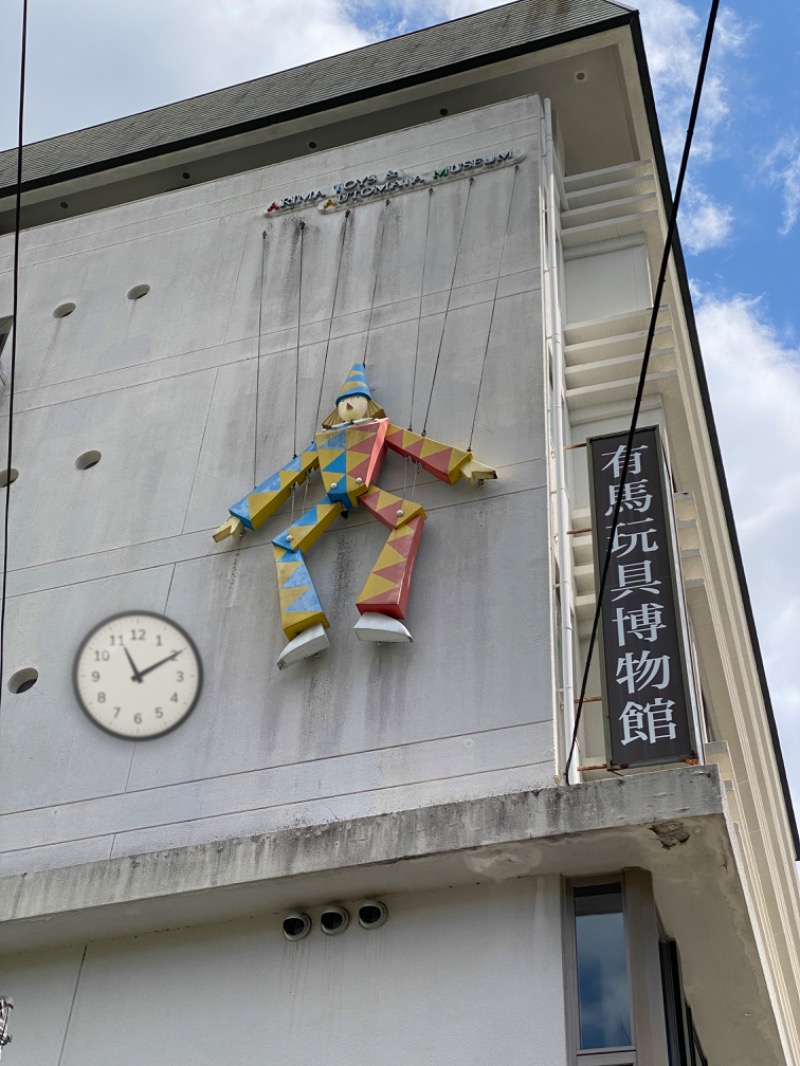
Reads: 11,10
